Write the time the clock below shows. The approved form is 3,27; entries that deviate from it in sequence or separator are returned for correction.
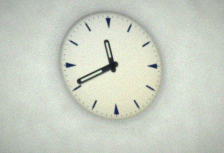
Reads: 11,41
